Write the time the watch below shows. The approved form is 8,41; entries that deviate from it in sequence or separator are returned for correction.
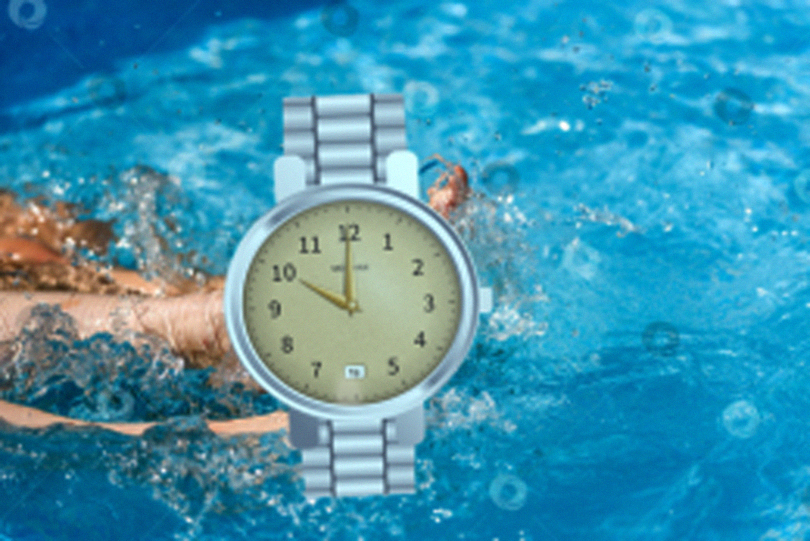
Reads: 10,00
